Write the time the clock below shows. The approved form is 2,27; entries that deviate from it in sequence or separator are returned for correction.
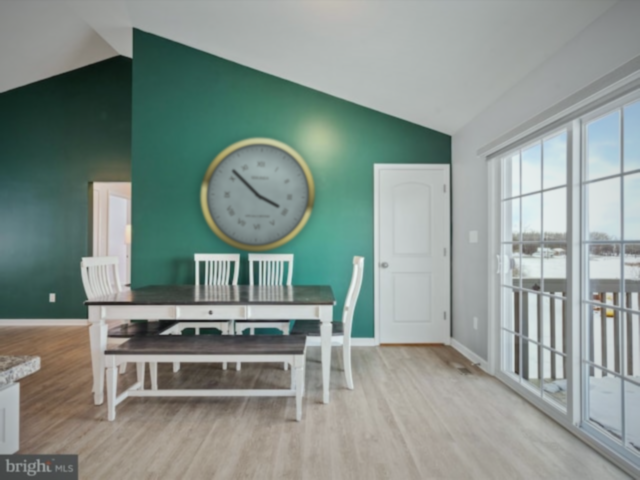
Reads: 3,52
